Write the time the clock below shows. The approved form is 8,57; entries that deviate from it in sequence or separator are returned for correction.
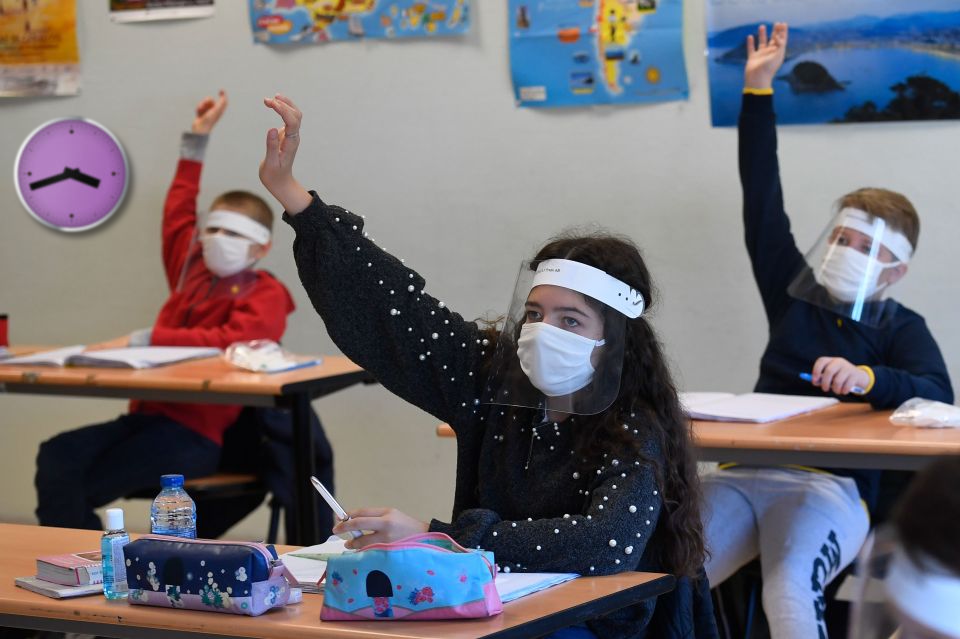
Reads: 3,42
